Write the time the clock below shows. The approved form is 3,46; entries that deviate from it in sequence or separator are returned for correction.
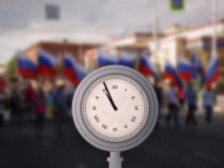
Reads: 10,56
